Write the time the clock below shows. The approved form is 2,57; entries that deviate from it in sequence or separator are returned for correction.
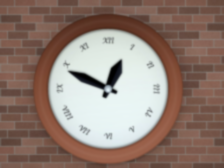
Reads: 12,49
